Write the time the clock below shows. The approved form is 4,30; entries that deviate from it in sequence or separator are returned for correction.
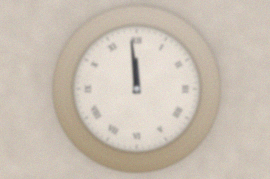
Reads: 11,59
